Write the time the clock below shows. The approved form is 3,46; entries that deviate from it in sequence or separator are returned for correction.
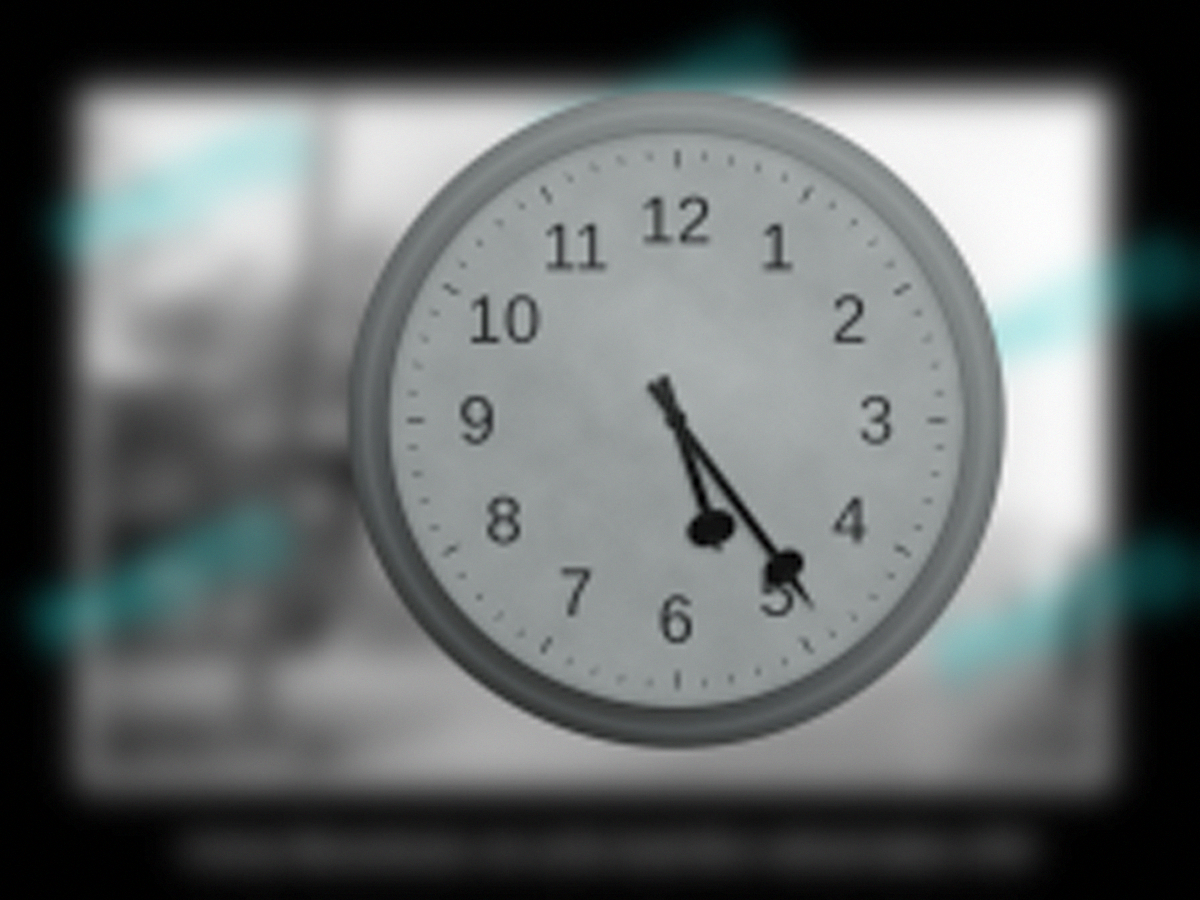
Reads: 5,24
